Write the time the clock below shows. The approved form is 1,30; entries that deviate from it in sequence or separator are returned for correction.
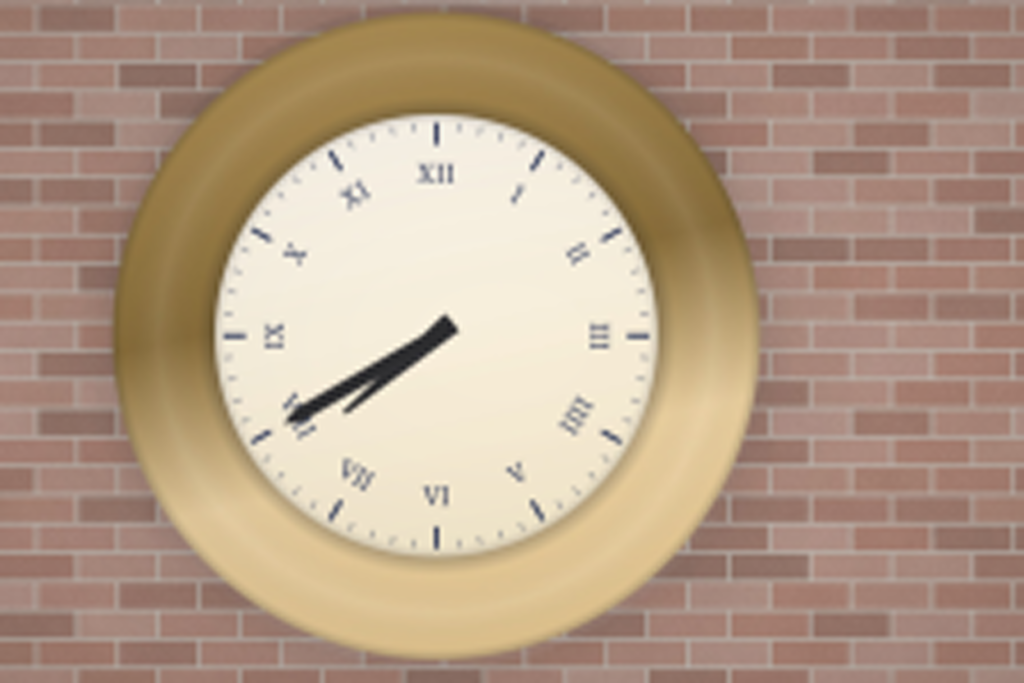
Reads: 7,40
